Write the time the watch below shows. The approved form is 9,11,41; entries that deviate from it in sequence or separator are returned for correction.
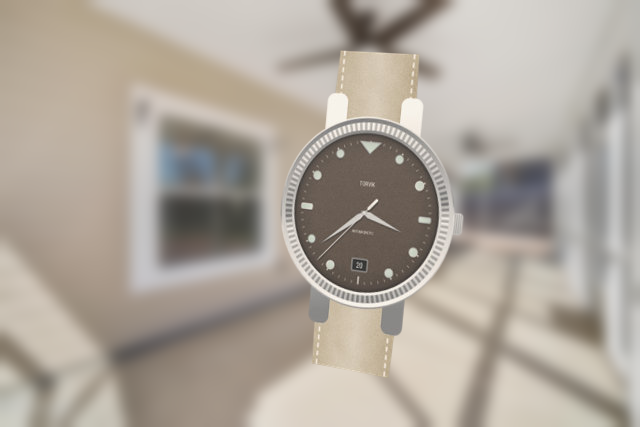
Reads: 3,38,37
